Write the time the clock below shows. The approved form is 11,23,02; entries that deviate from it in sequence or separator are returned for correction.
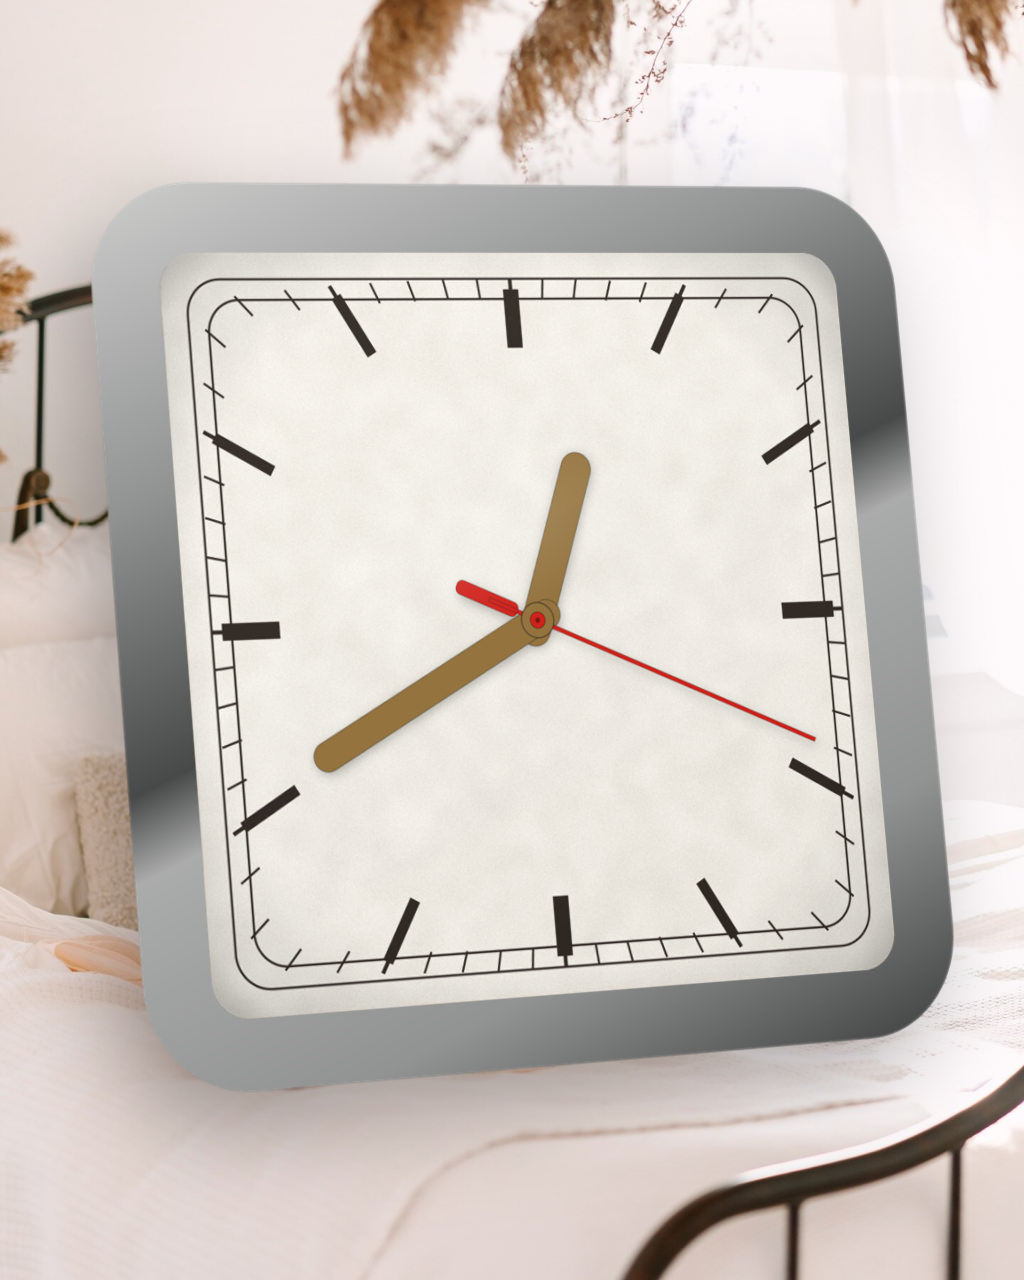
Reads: 12,40,19
